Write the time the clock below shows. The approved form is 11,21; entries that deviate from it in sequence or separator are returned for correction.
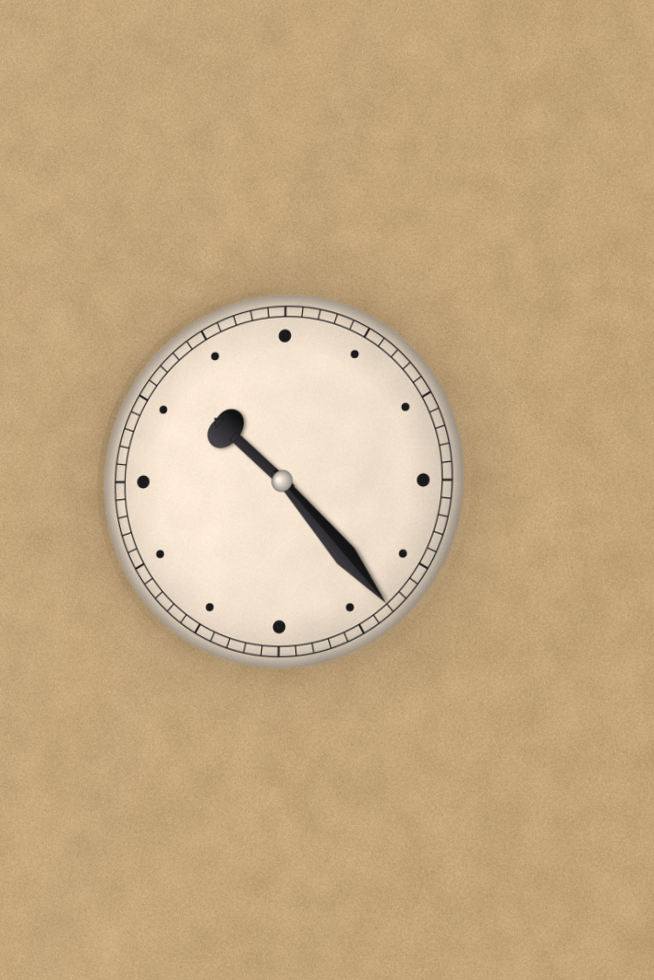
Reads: 10,23
